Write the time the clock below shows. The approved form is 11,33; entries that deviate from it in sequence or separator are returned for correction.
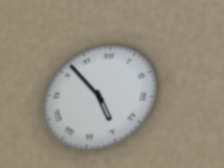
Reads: 4,52
